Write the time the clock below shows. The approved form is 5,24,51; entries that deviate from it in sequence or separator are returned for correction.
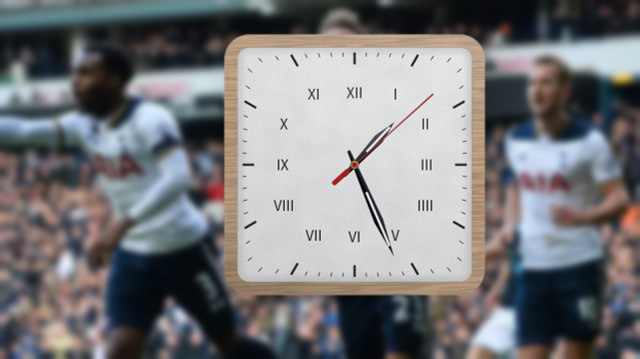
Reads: 1,26,08
